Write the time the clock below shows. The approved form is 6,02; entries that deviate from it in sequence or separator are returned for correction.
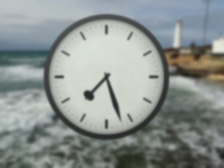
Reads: 7,27
